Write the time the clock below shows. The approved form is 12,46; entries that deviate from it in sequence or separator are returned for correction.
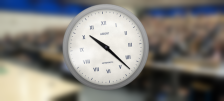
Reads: 10,23
